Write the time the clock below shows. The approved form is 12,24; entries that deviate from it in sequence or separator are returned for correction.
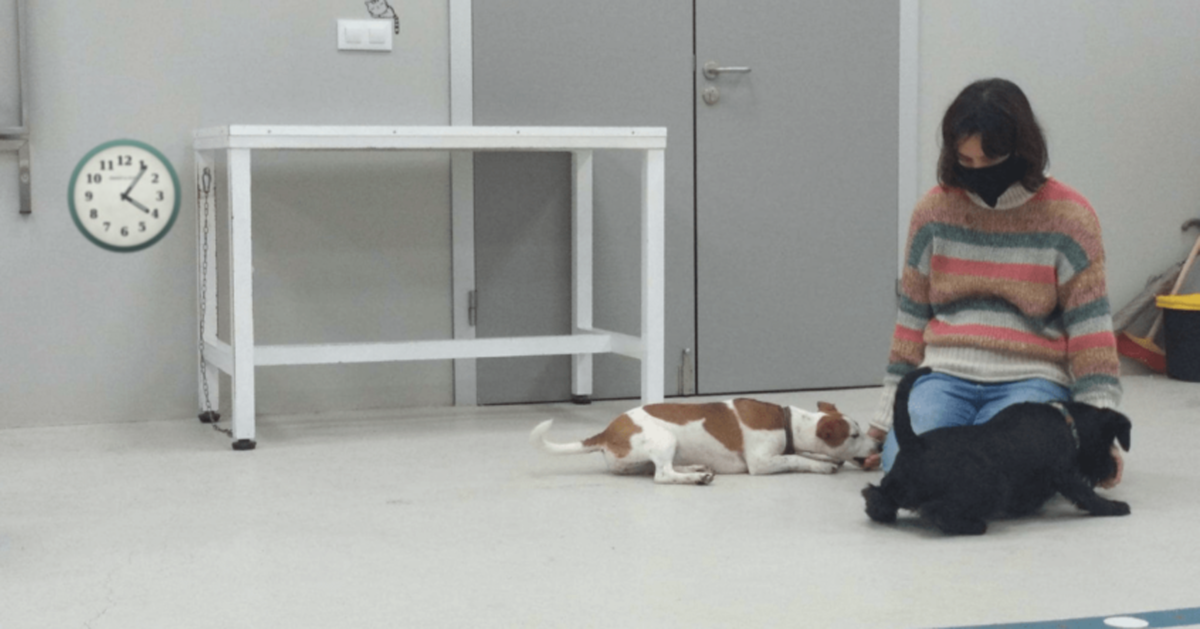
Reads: 4,06
